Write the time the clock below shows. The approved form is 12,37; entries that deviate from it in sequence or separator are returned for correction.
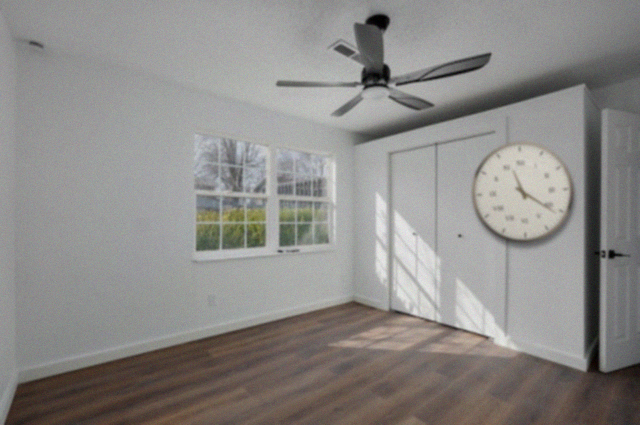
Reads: 11,21
